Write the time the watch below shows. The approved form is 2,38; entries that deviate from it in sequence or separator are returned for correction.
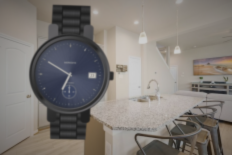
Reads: 6,50
